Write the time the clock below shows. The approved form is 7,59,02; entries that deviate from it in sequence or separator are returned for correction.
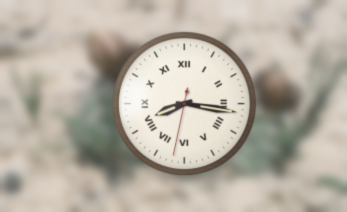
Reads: 8,16,32
